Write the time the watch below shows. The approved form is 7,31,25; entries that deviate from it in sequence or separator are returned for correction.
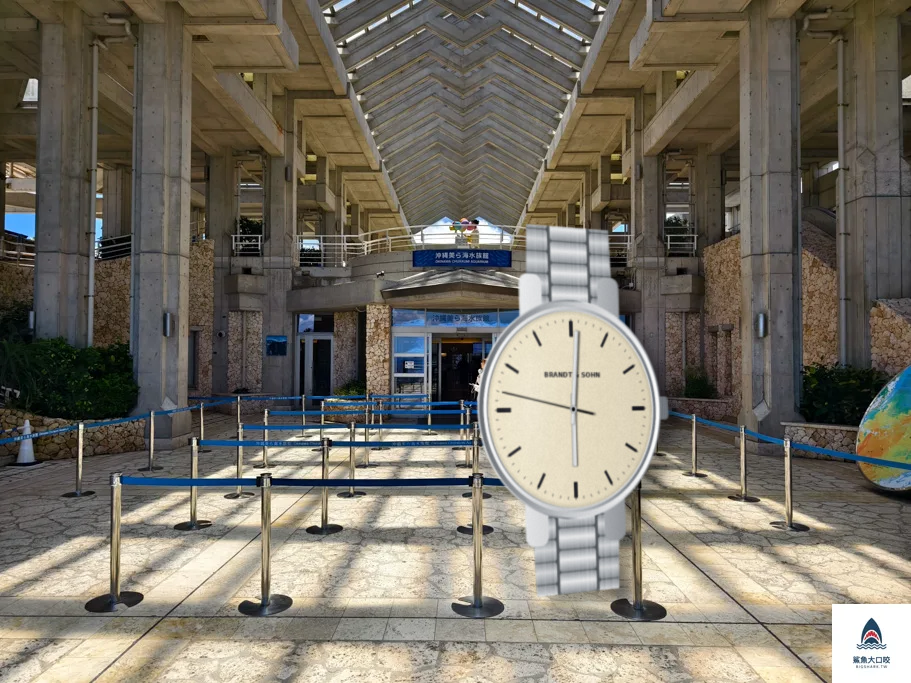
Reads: 6,00,47
